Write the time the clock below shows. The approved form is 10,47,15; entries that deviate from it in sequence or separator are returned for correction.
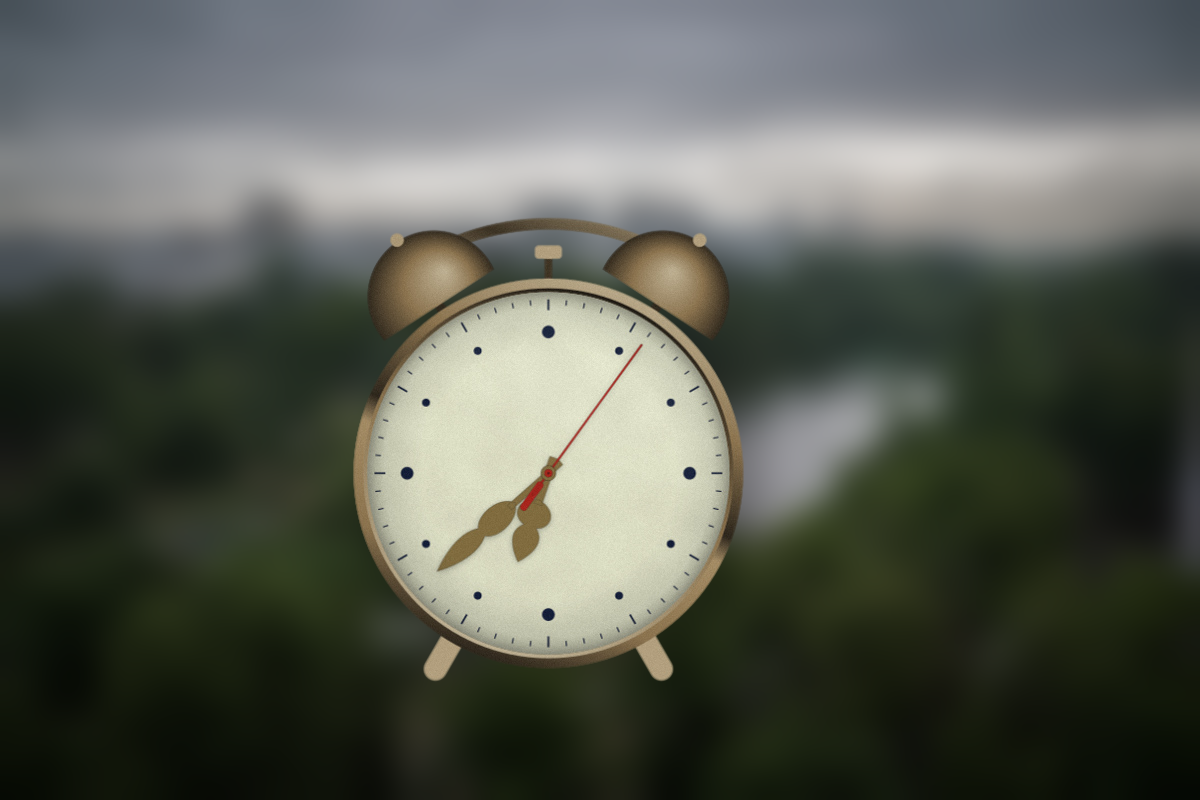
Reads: 6,38,06
